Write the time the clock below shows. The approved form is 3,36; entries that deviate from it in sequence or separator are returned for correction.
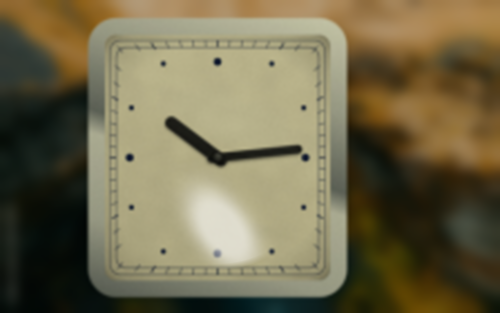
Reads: 10,14
